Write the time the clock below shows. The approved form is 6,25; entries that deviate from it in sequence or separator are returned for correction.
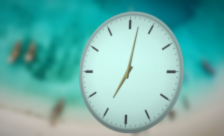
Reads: 7,02
